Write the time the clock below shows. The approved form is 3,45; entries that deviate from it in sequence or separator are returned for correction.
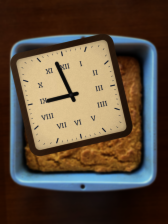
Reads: 8,58
